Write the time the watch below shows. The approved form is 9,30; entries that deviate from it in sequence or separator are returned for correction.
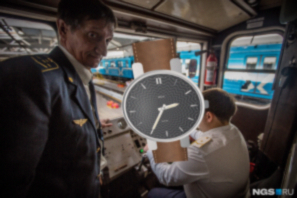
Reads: 2,35
